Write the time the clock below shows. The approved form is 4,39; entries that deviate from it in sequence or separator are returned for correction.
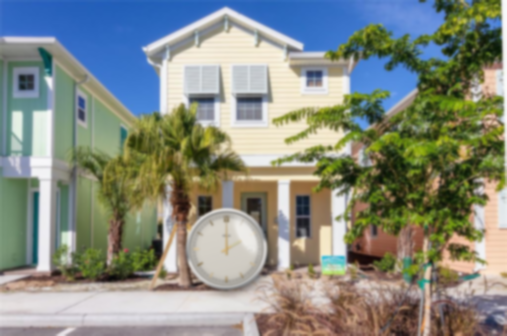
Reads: 2,00
